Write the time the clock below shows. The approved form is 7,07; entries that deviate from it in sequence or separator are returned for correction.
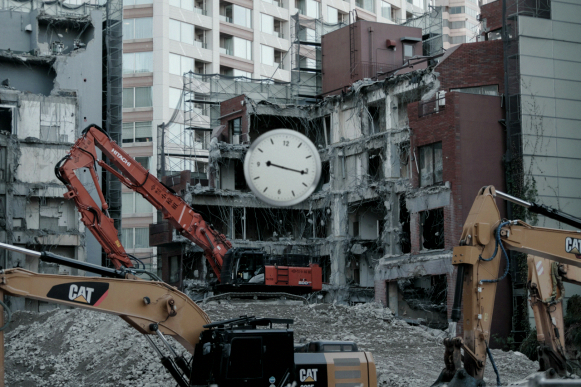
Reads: 9,16
